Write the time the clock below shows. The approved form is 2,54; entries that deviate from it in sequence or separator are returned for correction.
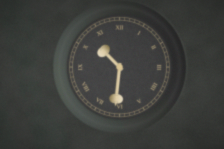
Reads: 10,31
